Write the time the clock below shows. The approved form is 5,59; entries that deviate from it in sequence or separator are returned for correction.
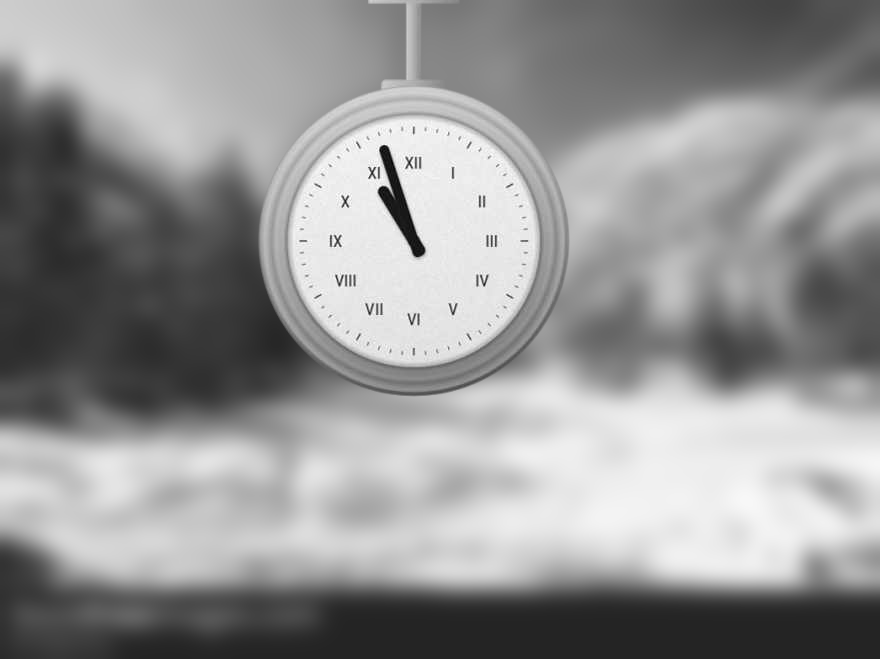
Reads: 10,57
